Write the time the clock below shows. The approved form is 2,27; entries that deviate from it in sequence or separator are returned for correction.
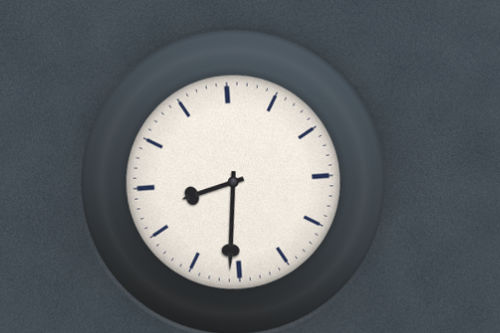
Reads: 8,31
